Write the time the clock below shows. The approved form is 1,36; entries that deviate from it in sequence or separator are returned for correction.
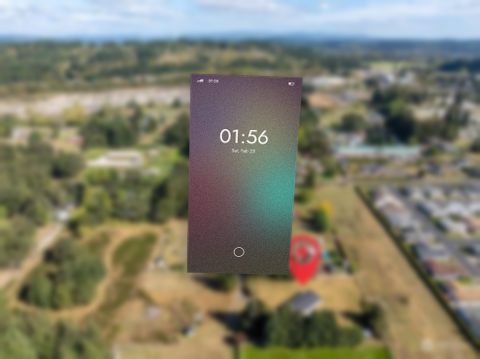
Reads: 1,56
